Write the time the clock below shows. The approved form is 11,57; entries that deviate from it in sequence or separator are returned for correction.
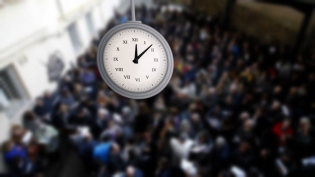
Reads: 12,08
